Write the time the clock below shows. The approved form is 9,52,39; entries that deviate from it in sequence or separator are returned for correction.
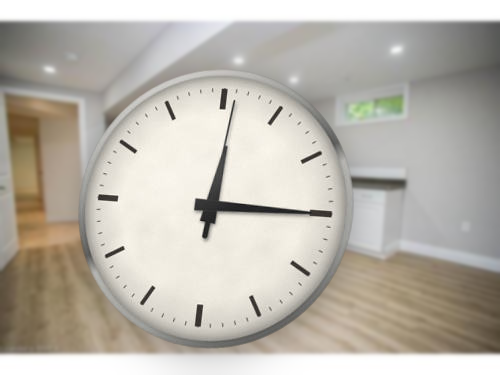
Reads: 12,15,01
